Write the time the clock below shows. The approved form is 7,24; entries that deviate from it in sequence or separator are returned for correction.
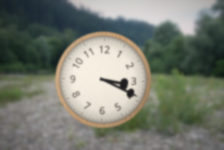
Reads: 3,19
